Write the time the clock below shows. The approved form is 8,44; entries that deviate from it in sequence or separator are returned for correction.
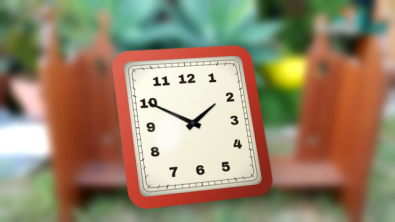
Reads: 1,50
